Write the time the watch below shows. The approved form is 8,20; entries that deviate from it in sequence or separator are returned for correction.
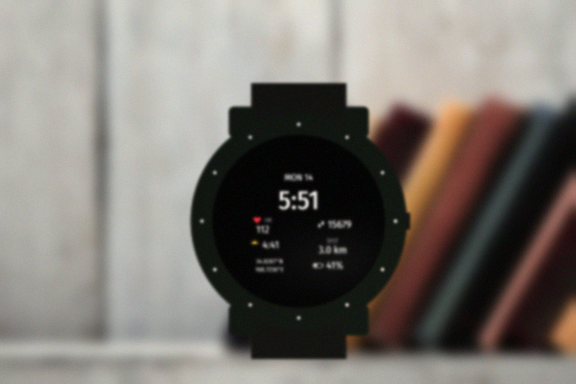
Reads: 5,51
